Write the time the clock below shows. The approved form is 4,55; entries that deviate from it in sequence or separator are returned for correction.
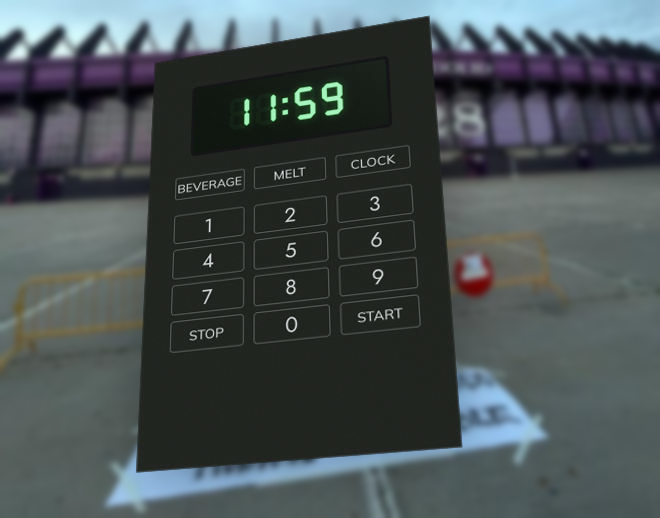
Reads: 11,59
